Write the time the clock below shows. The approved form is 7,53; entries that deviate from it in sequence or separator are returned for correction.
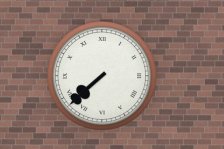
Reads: 7,38
